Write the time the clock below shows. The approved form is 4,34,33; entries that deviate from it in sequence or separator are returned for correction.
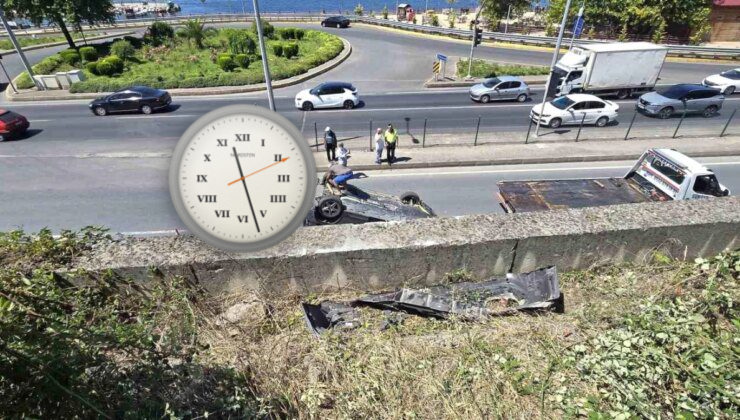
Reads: 11,27,11
